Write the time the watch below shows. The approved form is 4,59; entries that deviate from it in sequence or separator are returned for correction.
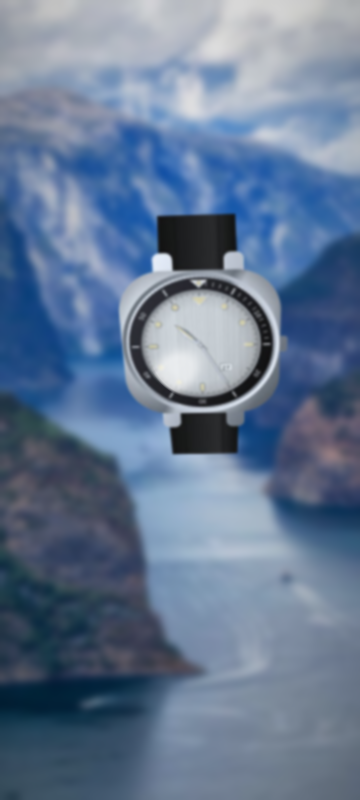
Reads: 10,25
